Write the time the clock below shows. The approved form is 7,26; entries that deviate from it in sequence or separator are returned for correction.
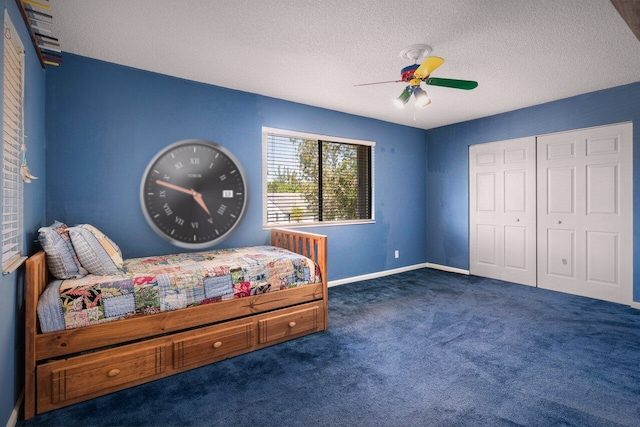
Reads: 4,48
